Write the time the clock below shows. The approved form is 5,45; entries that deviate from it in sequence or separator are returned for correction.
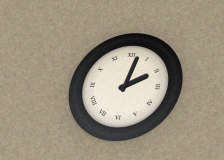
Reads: 2,02
